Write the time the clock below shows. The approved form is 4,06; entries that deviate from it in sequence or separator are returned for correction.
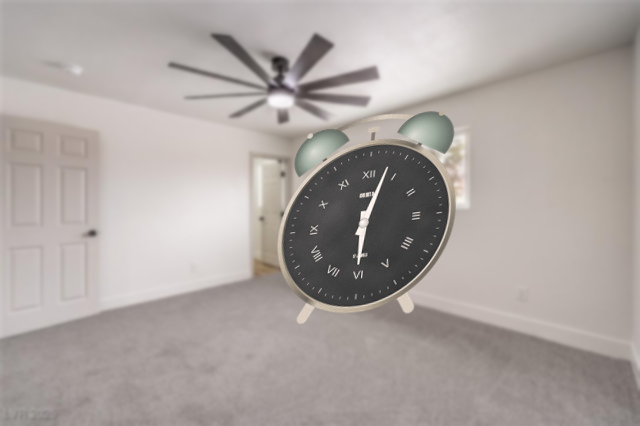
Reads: 6,03
